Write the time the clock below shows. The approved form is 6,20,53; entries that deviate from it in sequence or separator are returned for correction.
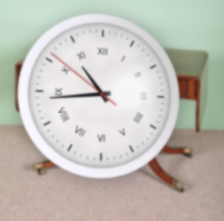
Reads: 10,43,51
